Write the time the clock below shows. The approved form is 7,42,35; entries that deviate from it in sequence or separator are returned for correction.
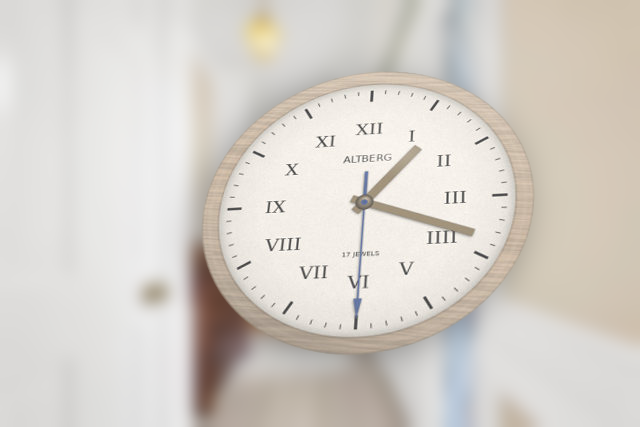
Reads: 1,18,30
